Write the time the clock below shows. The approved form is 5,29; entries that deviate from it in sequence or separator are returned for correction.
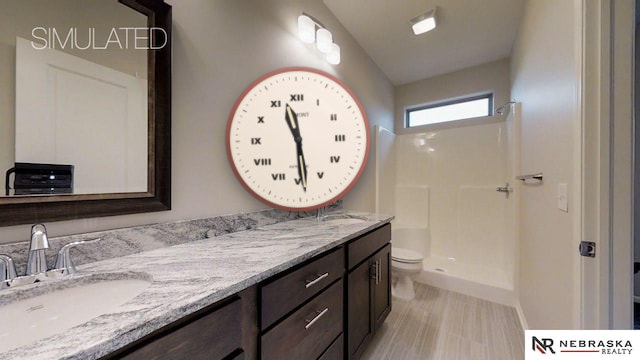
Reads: 11,29
